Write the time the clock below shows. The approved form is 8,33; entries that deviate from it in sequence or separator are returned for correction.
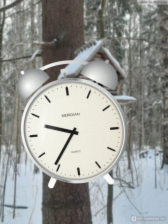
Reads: 9,36
